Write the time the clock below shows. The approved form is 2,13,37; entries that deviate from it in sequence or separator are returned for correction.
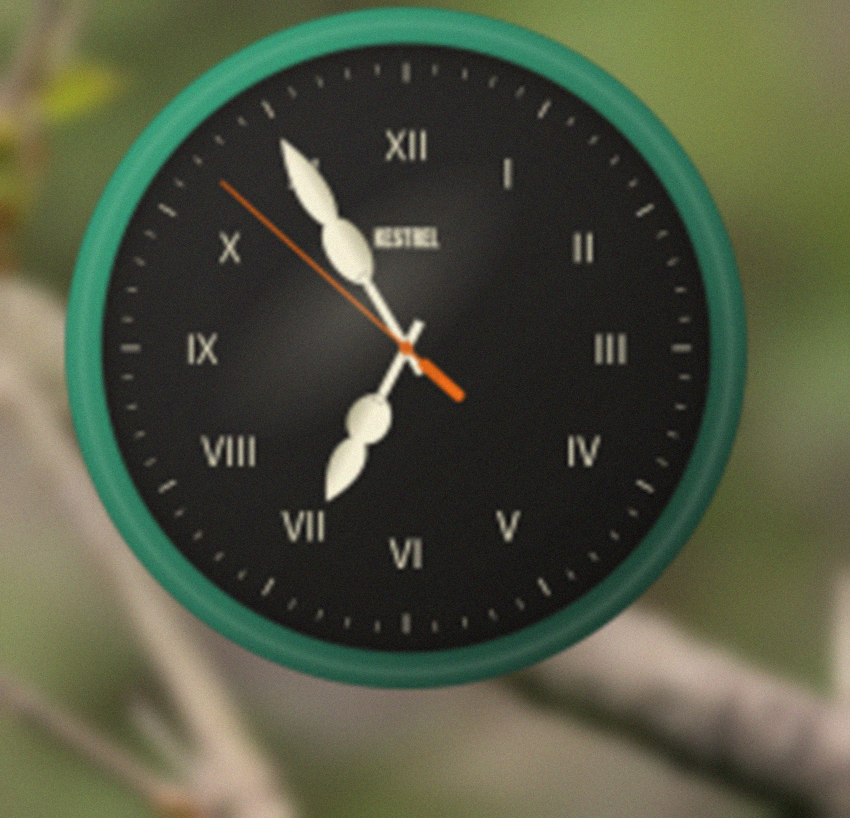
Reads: 6,54,52
